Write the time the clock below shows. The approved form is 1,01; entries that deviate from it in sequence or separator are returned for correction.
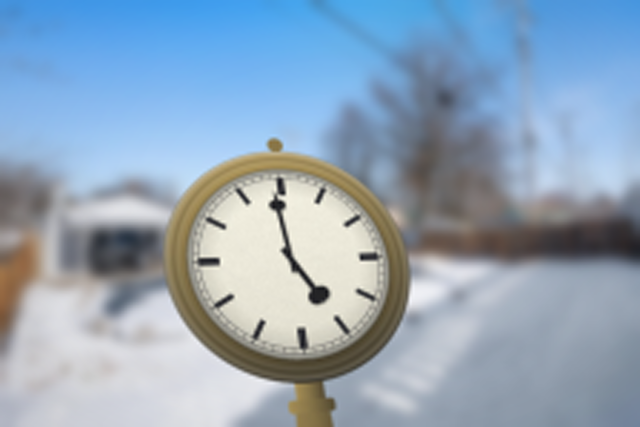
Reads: 4,59
